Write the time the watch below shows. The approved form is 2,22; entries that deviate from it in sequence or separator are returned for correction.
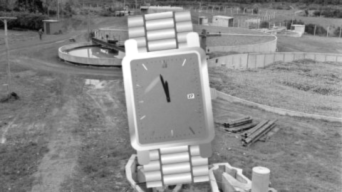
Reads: 11,58
